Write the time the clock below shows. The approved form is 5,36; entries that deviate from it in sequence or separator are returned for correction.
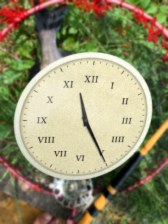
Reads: 11,25
